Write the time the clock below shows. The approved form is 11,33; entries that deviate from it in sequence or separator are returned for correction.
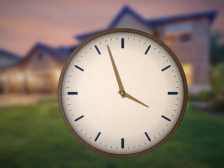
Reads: 3,57
